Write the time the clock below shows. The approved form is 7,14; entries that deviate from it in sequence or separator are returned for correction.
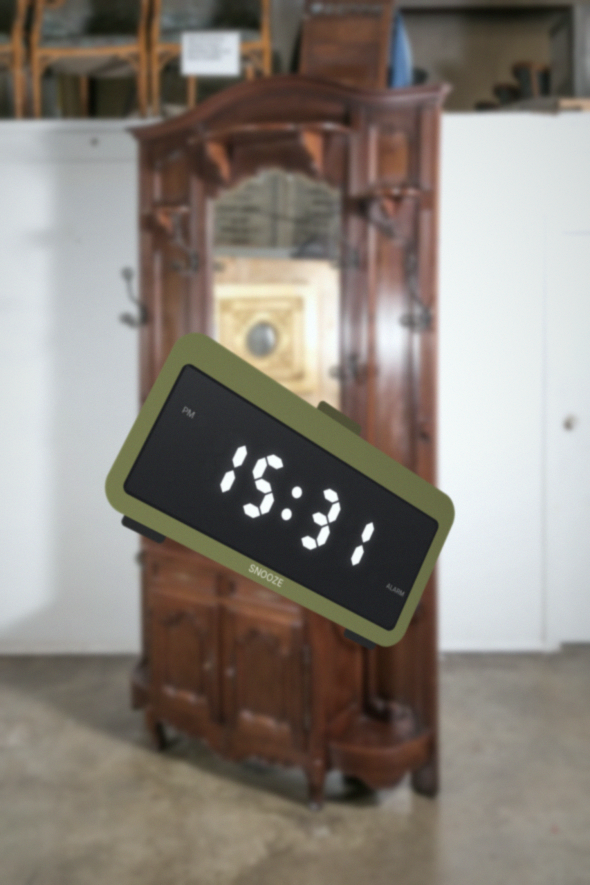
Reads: 15,31
